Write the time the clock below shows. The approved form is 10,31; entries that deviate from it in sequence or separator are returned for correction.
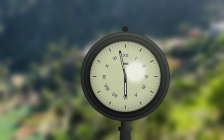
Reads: 5,58
